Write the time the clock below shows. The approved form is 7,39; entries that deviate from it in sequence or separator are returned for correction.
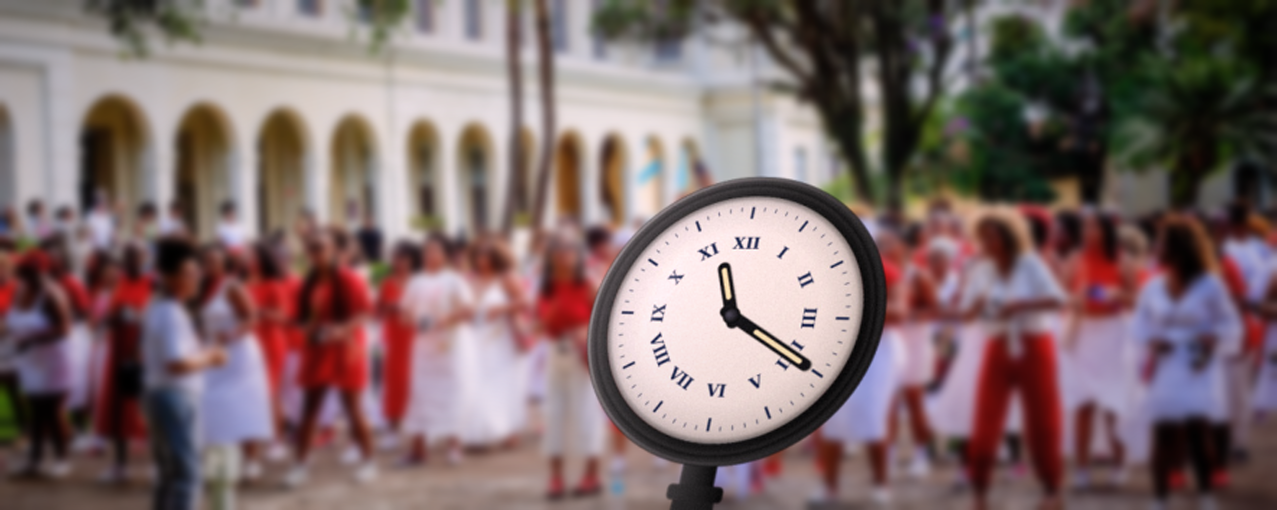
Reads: 11,20
